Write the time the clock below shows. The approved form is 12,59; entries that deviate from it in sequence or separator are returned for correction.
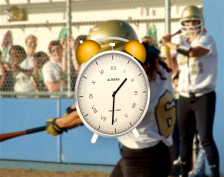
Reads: 1,31
